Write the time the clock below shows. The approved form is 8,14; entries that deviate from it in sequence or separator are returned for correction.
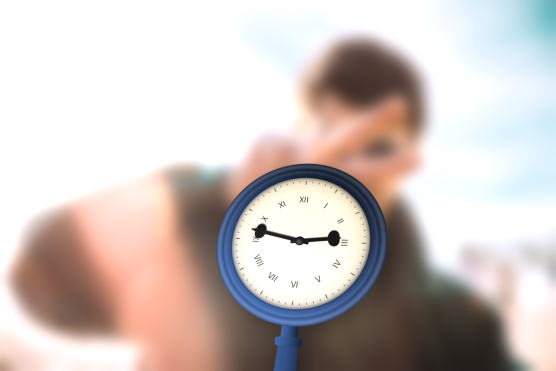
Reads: 2,47
